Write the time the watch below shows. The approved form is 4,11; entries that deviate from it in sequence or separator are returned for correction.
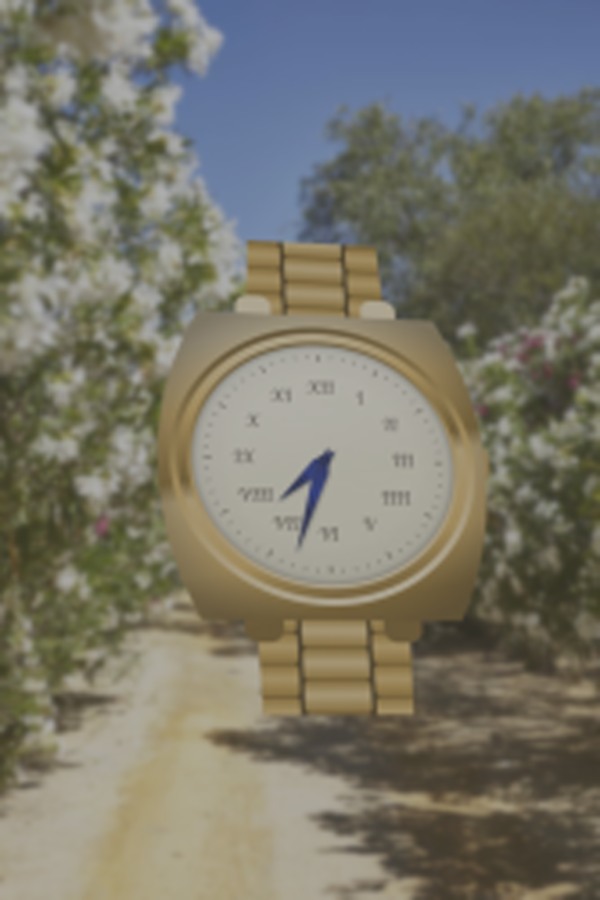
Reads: 7,33
